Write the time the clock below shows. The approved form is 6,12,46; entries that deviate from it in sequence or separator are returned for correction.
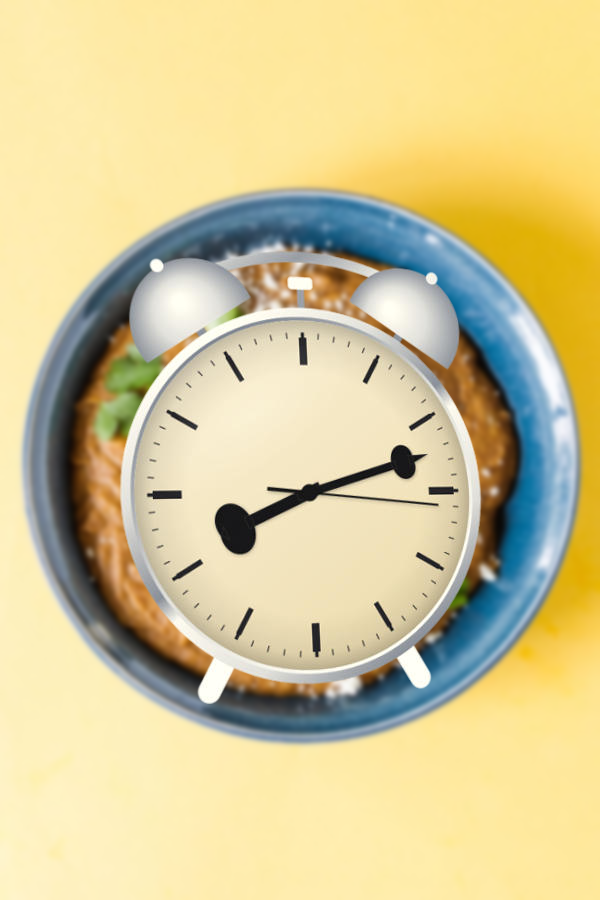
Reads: 8,12,16
